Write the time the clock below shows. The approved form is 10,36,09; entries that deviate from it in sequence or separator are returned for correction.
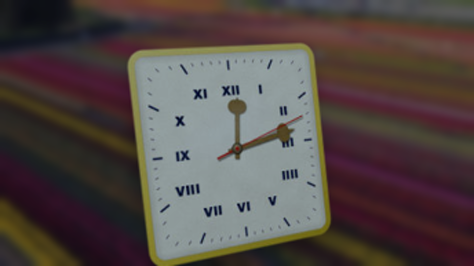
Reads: 12,13,12
